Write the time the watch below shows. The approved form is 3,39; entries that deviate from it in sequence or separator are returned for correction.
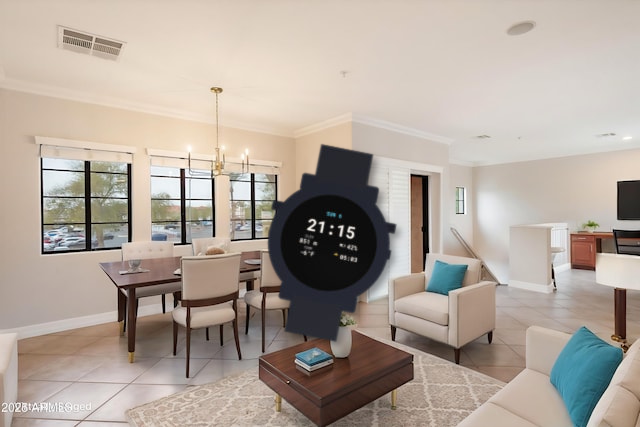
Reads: 21,15
